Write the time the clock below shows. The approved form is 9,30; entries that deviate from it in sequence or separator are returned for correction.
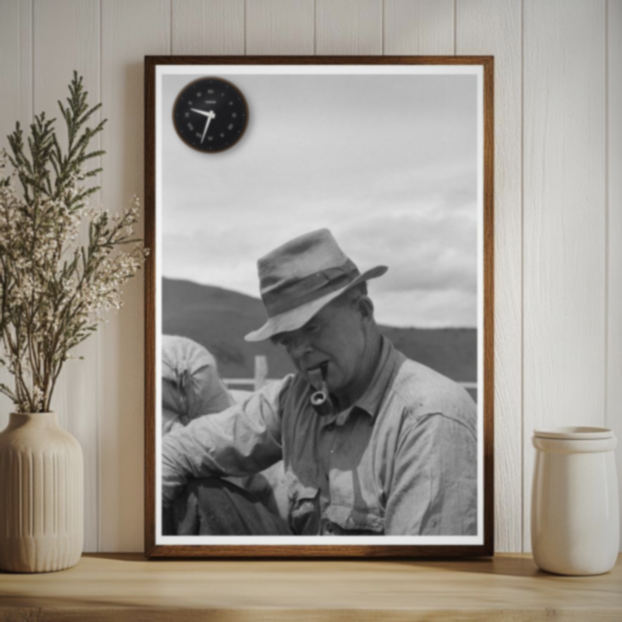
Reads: 9,33
